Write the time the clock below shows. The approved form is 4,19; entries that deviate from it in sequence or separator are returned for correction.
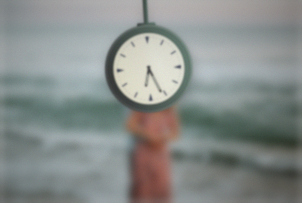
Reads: 6,26
